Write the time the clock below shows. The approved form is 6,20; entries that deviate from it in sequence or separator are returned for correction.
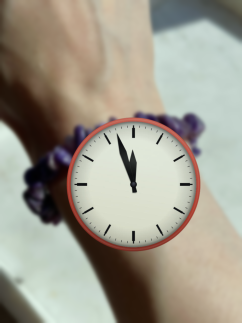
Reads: 11,57
